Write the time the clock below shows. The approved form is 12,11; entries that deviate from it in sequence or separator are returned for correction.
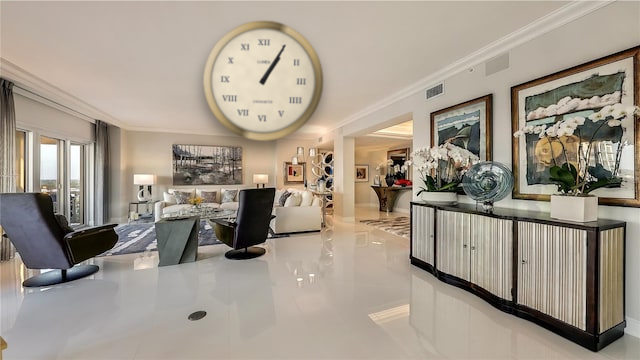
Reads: 1,05
